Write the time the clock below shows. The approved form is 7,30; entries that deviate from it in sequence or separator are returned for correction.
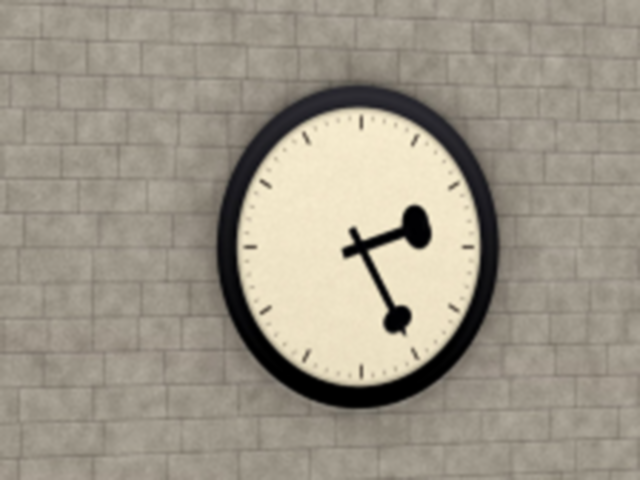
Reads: 2,25
